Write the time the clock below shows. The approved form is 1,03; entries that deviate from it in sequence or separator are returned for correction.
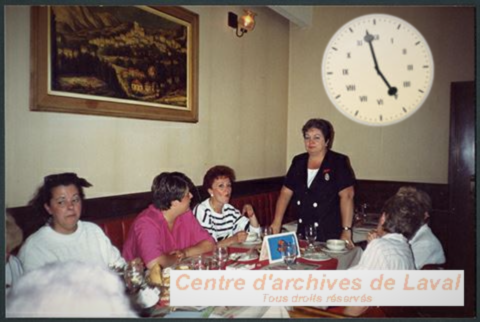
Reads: 4,58
